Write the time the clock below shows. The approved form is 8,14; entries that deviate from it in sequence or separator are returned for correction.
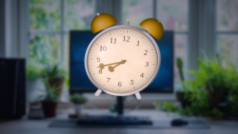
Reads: 7,42
